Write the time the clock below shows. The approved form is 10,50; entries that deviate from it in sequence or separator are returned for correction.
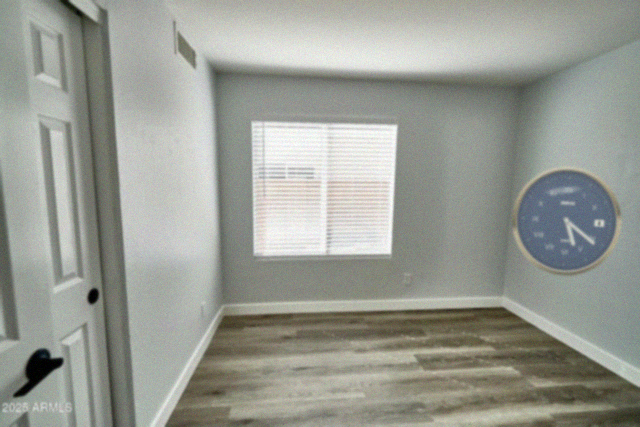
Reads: 5,21
